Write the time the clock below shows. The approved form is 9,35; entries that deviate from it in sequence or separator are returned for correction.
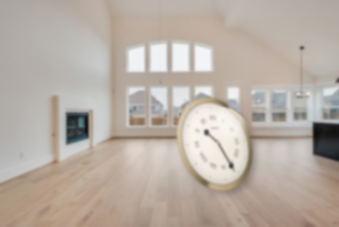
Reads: 10,26
